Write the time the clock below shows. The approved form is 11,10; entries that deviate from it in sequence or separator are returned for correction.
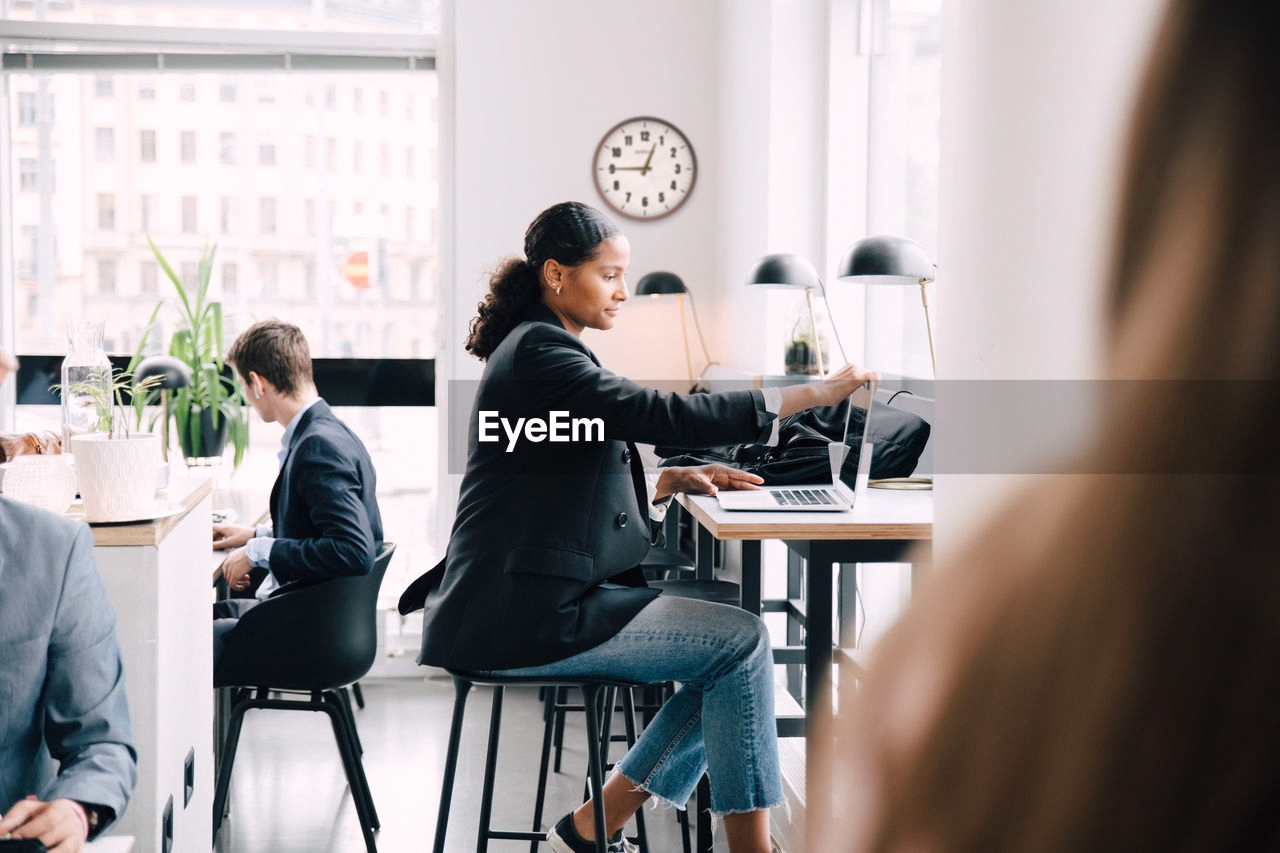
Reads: 12,45
